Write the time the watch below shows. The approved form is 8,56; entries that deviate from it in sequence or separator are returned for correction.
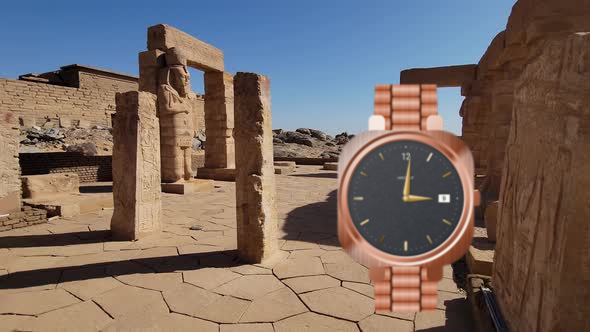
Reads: 3,01
